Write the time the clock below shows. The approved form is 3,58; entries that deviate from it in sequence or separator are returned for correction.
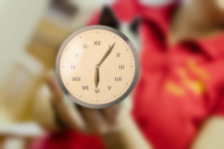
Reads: 6,06
